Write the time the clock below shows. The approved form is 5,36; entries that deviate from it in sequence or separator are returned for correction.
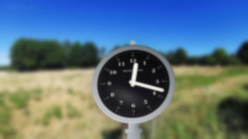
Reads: 12,18
